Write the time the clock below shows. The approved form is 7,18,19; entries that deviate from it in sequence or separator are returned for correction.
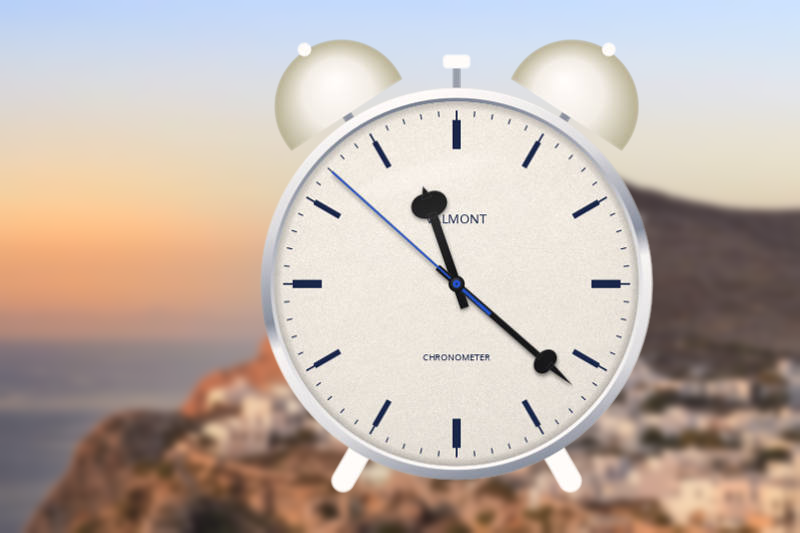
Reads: 11,21,52
